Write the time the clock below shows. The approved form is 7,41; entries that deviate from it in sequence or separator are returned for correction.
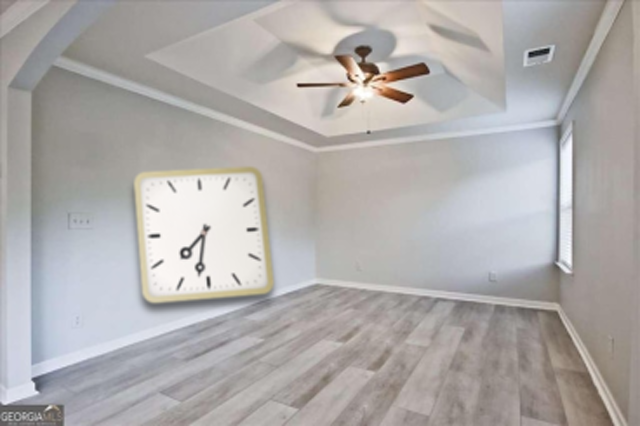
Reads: 7,32
